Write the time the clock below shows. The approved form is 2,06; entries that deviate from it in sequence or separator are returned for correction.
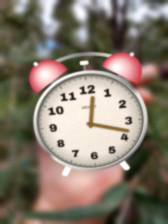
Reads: 12,18
